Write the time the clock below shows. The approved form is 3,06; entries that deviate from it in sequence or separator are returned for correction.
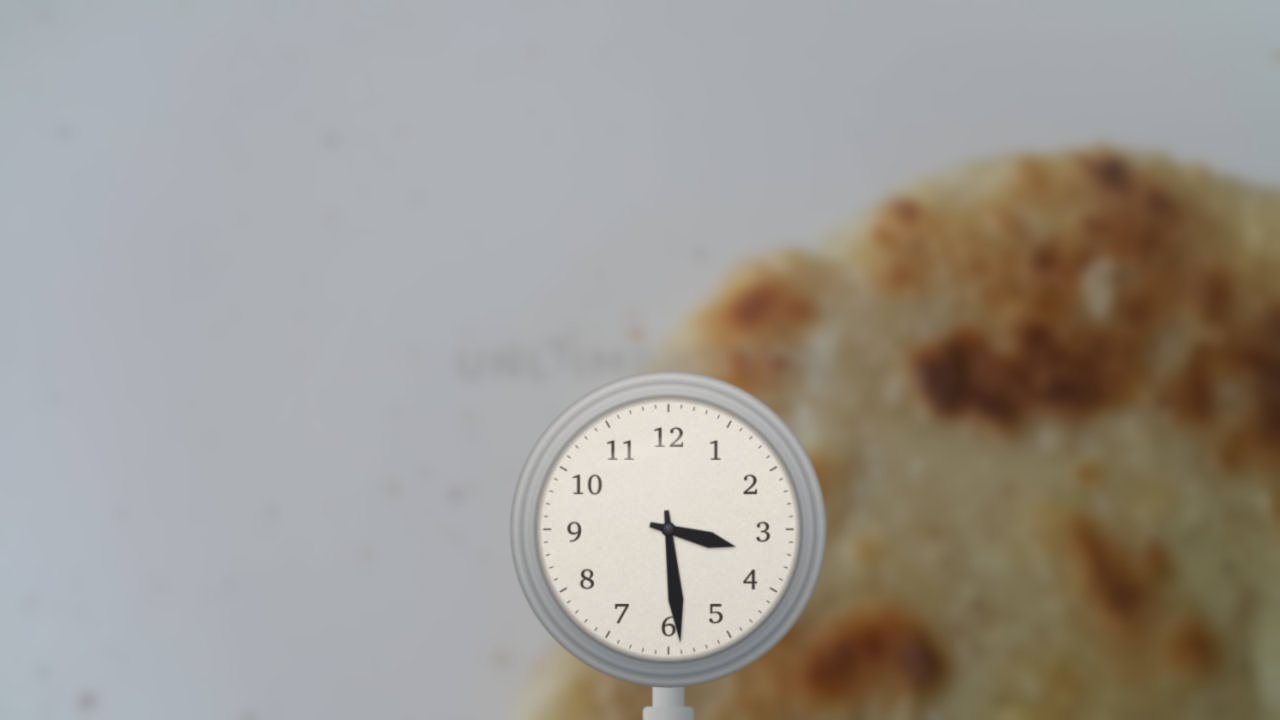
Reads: 3,29
